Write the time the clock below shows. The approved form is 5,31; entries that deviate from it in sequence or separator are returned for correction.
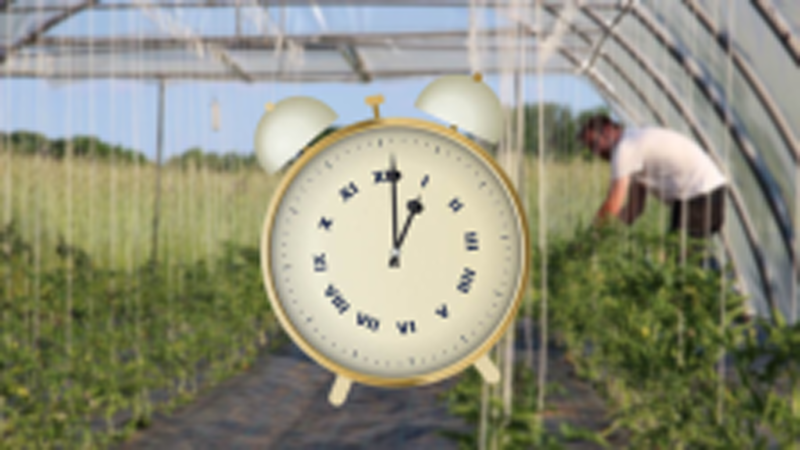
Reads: 1,01
